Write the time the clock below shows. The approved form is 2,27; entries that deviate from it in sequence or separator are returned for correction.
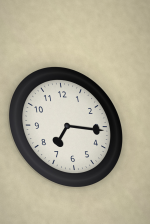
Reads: 7,16
